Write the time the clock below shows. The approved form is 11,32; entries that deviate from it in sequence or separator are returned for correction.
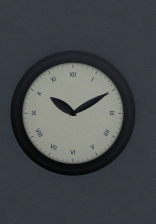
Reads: 10,10
